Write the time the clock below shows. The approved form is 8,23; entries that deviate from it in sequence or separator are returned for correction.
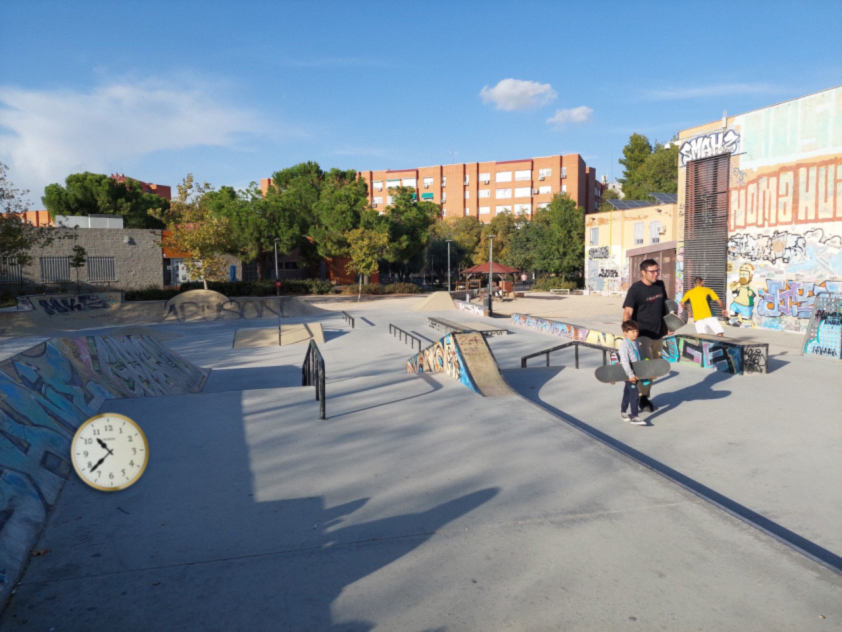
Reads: 10,38
